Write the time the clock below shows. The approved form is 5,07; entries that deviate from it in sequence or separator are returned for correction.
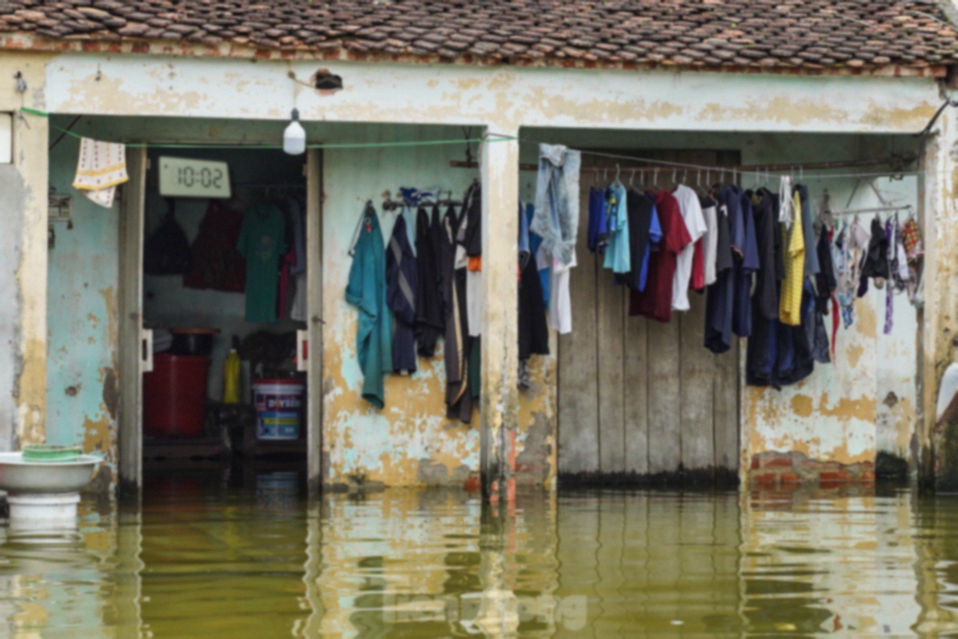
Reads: 10,02
